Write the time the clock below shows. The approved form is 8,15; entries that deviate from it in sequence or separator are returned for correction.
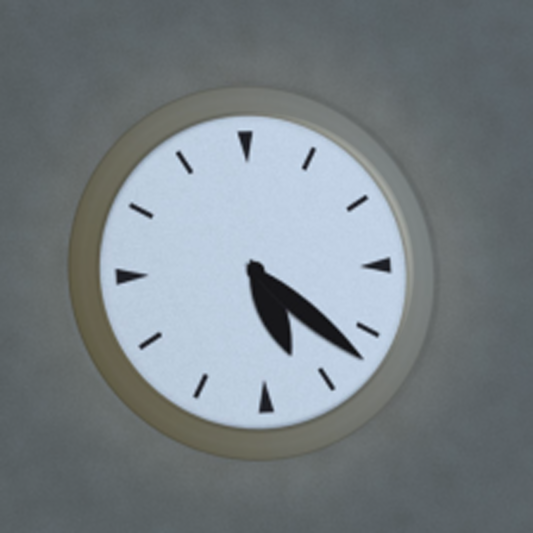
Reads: 5,22
